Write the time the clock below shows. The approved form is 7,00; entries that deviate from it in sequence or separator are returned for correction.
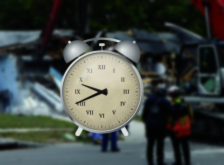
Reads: 9,41
